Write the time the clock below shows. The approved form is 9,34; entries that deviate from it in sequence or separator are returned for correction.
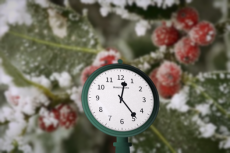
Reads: 12,24
